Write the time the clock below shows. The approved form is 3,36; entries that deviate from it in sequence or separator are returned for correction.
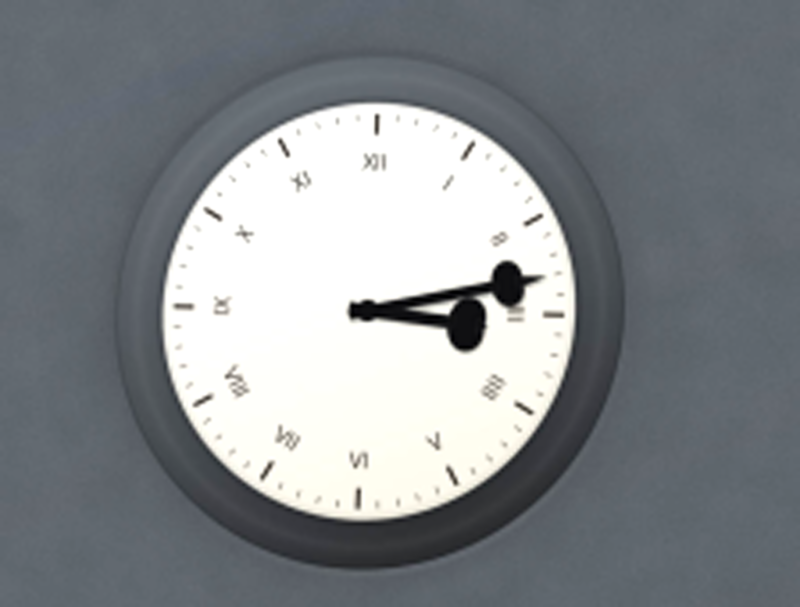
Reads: 3,13
